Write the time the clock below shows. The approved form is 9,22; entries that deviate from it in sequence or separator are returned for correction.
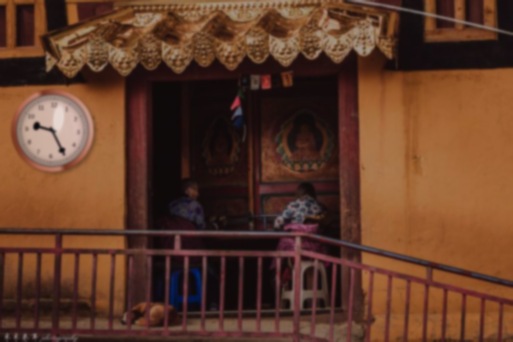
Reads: 9,25
